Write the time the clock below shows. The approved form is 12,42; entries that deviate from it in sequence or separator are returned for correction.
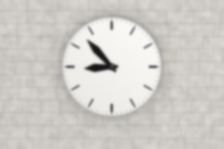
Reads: 8,53
